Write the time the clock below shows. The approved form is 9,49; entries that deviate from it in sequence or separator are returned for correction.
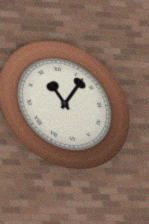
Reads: 11,07
